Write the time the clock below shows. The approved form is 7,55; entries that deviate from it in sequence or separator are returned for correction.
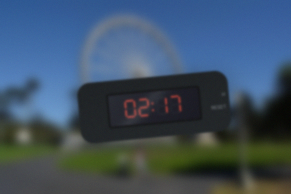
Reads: 2,17
